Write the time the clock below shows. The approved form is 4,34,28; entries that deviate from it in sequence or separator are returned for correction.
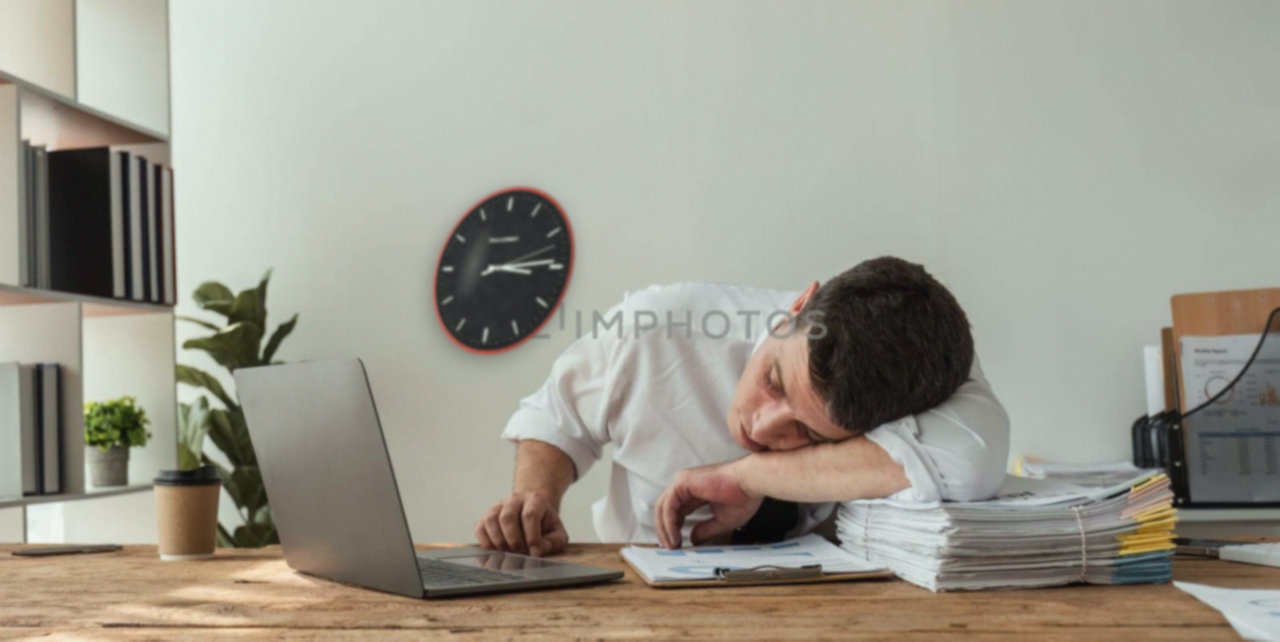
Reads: 3,14,12
